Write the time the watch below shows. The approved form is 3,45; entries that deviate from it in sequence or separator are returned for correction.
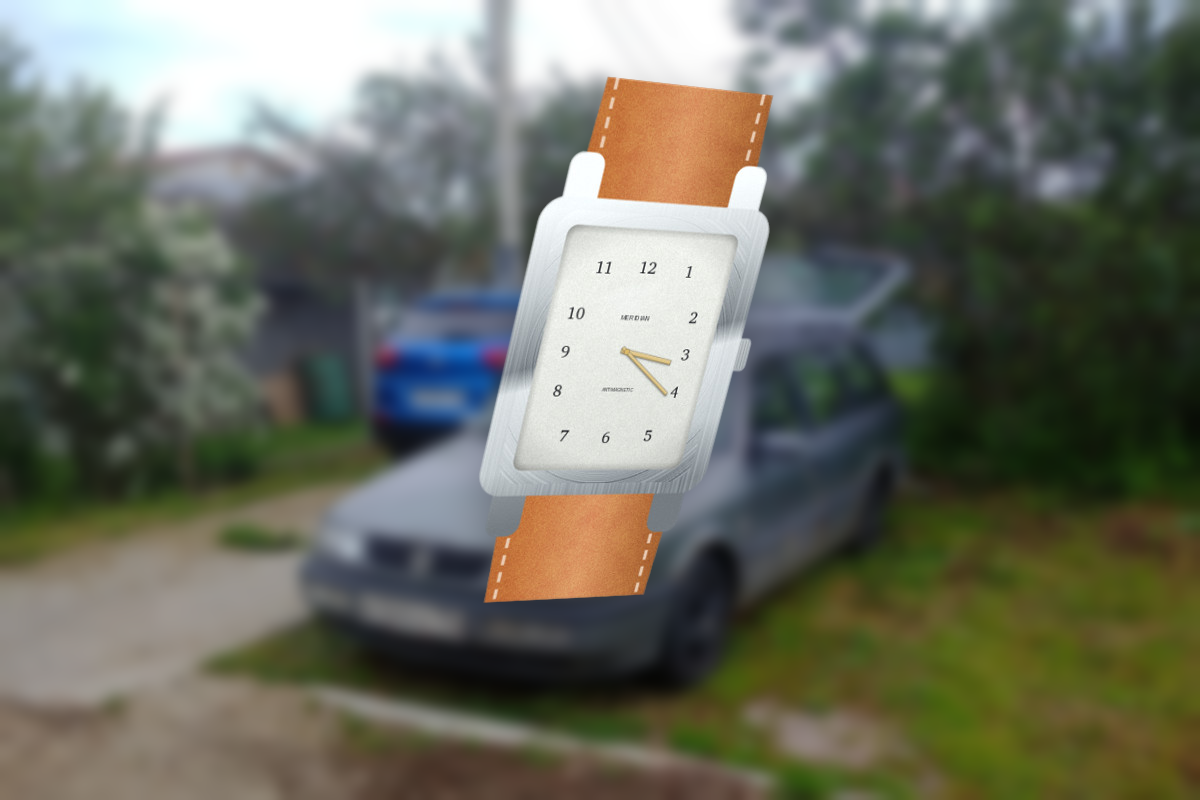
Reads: 3,21
